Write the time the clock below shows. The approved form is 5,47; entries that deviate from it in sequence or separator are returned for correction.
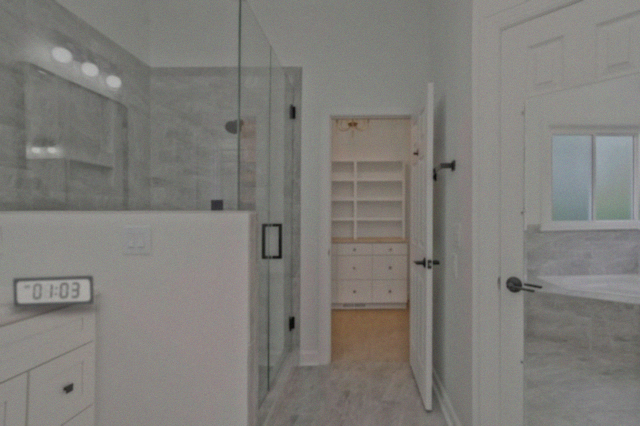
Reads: 1,03
